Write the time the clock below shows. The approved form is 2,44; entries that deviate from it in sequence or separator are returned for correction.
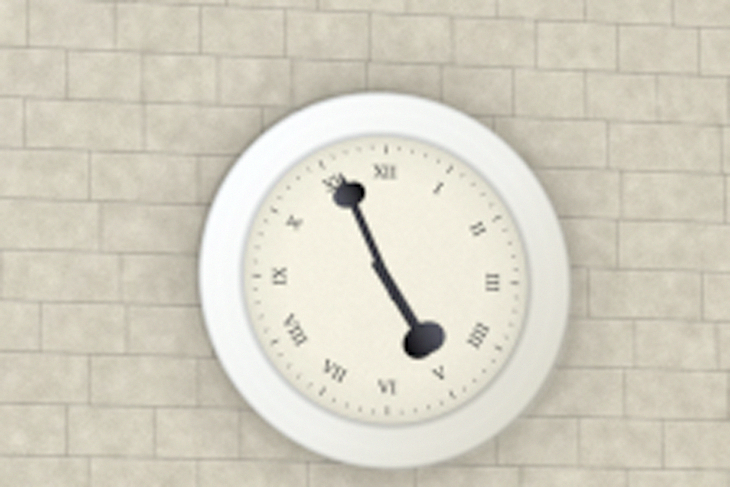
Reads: 4,56
